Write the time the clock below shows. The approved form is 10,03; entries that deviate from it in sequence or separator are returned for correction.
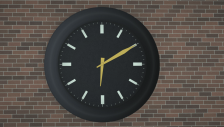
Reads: 6,10
